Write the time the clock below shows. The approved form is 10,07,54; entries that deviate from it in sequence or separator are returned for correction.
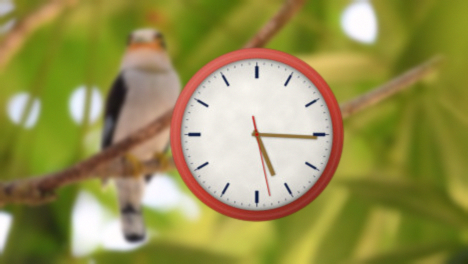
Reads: 5,15,28
